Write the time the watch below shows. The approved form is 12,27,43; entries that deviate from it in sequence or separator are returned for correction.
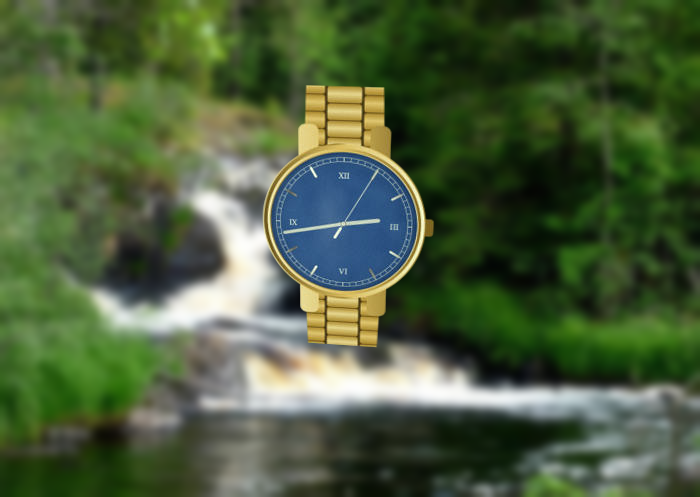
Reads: 2,43,05
